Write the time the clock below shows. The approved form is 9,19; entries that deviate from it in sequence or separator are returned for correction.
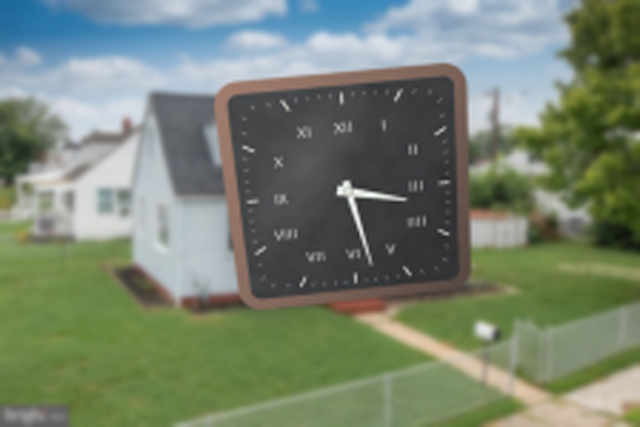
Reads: 3,28
